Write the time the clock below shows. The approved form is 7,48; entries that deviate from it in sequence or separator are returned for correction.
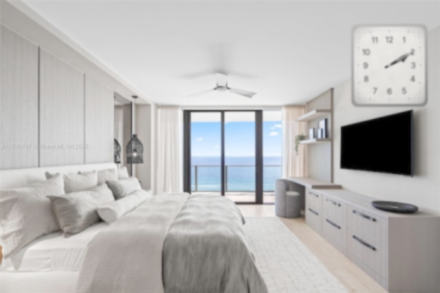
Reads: 2,10
